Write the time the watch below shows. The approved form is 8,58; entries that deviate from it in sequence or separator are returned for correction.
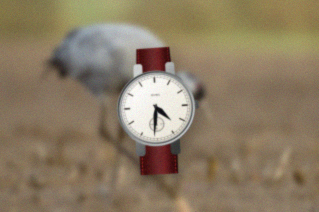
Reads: 4,31
